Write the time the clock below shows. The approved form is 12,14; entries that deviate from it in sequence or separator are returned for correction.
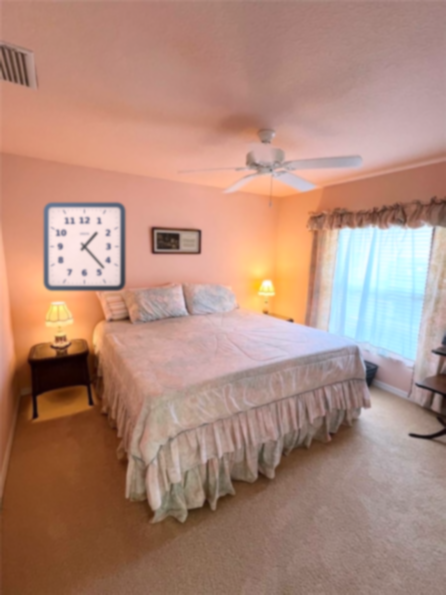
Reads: 1,23
